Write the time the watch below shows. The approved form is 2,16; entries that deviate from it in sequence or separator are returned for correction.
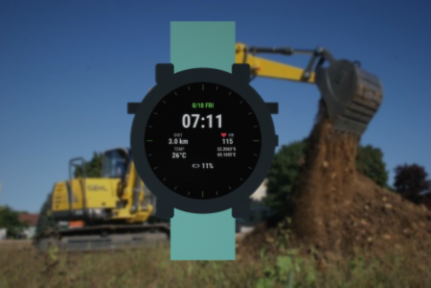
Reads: 7,11
